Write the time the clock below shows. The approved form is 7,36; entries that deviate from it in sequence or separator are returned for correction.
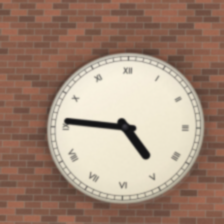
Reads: 4,46
